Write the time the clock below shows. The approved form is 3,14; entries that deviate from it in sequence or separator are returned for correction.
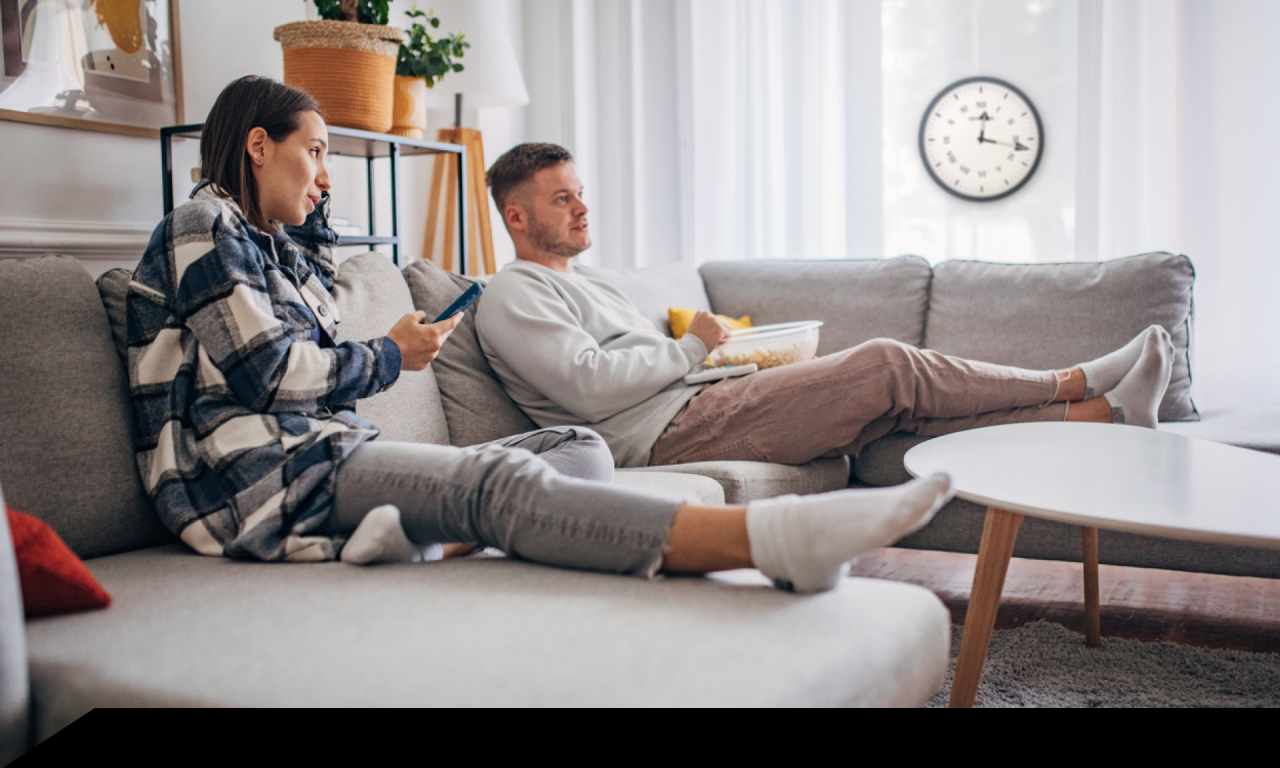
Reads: 12,17
